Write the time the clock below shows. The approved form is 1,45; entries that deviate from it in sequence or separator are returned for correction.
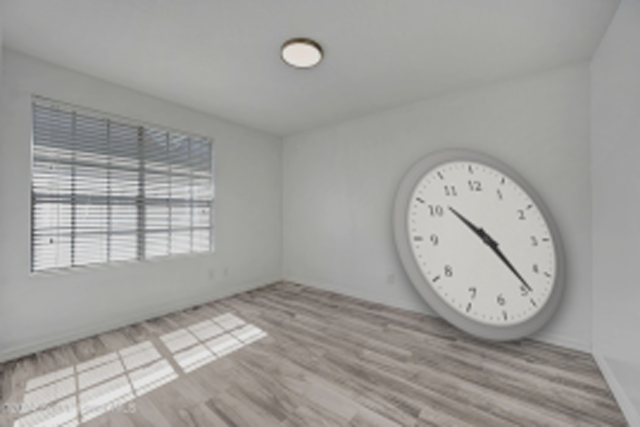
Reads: 10,24
